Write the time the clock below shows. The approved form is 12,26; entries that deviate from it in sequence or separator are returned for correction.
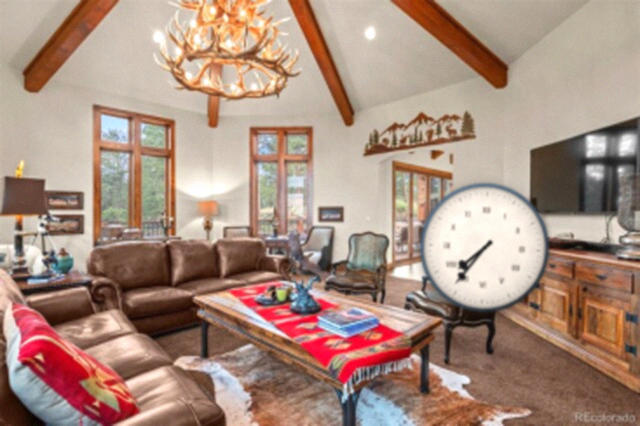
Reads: 7,36
